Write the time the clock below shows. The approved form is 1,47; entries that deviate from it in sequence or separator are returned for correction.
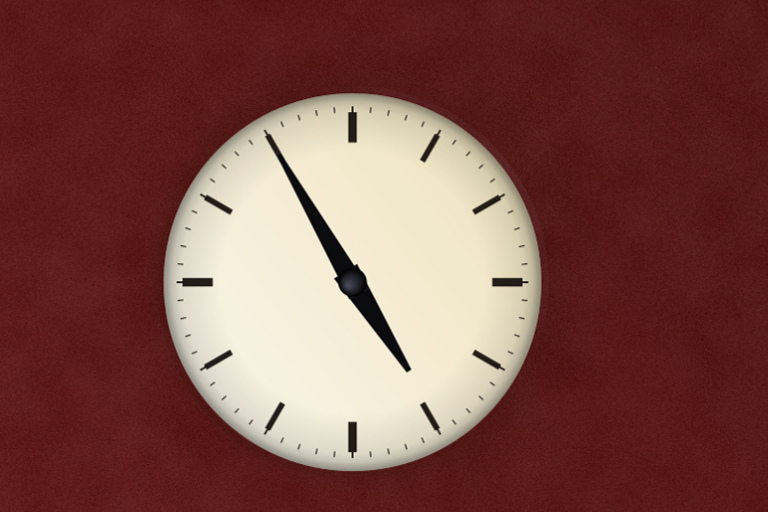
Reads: 4,55
